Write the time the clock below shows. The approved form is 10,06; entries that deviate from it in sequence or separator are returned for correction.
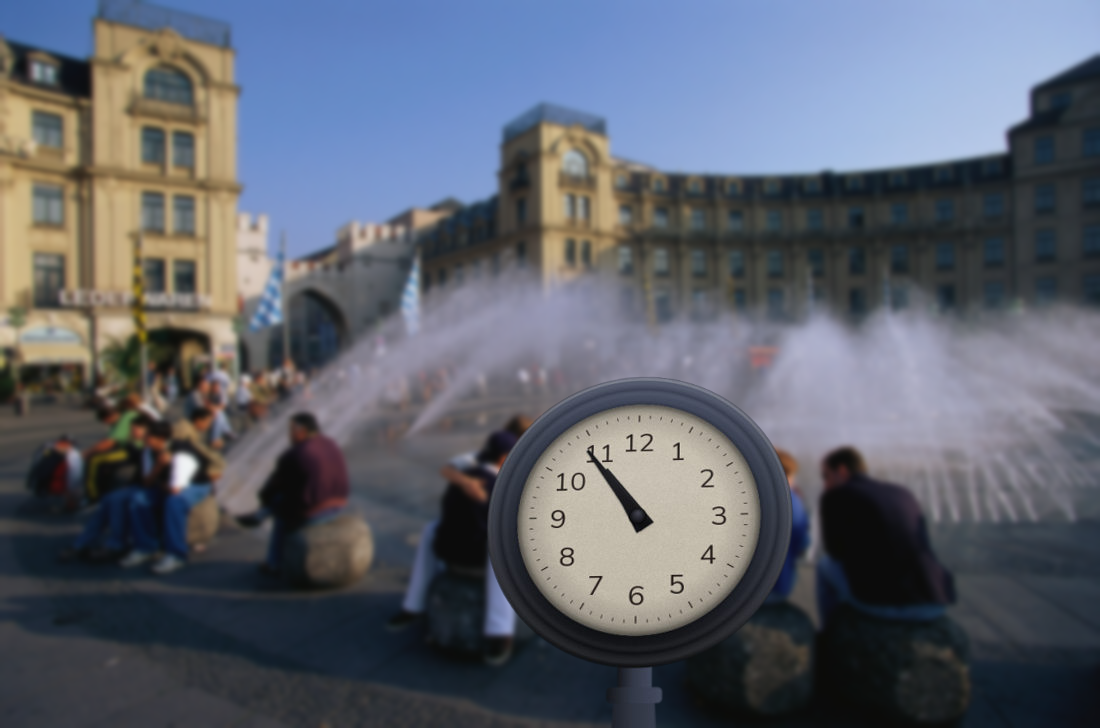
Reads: 10,54
